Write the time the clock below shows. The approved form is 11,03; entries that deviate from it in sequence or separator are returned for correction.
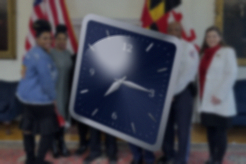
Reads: 7,15
